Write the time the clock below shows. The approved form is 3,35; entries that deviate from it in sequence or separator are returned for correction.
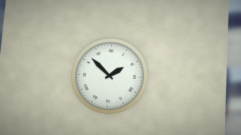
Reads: 1,52
